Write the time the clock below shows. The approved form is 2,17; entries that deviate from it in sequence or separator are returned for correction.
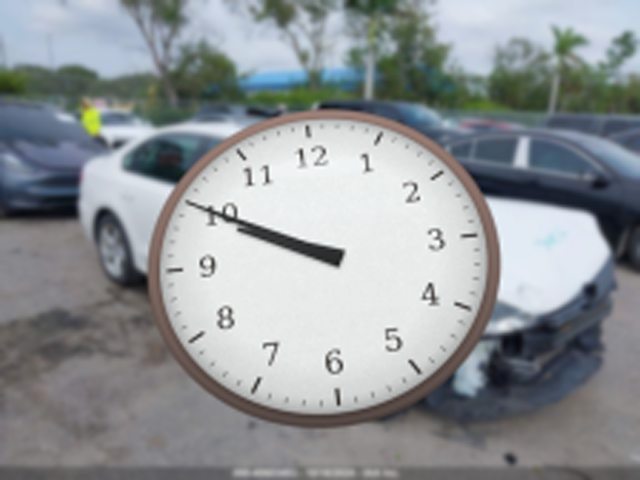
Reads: 9,50
